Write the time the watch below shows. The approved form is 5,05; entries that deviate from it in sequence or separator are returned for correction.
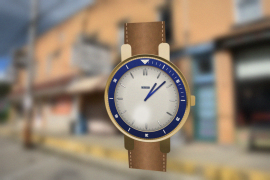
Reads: 1,08
